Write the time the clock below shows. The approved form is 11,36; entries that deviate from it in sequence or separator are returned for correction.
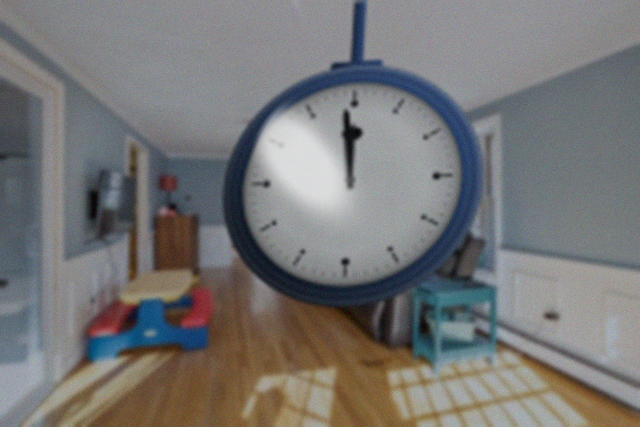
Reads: 11,59
